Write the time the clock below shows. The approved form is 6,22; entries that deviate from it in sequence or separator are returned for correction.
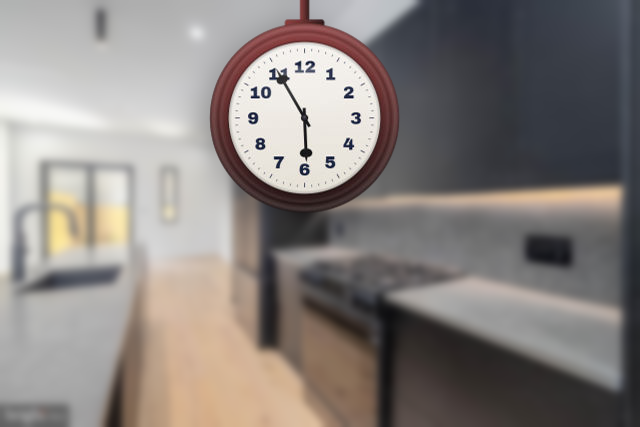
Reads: 5,55
